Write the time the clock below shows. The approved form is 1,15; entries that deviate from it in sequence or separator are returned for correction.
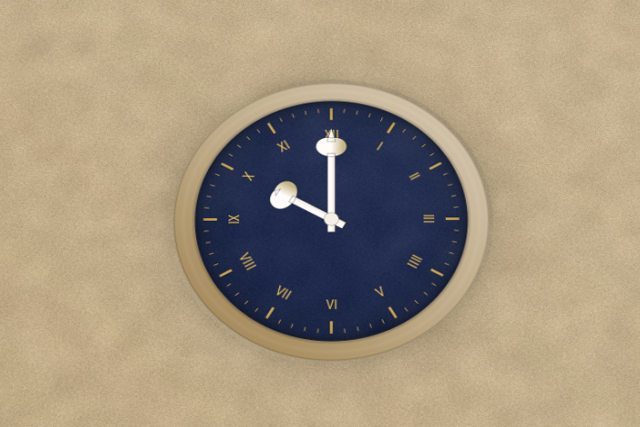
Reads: 10,00
